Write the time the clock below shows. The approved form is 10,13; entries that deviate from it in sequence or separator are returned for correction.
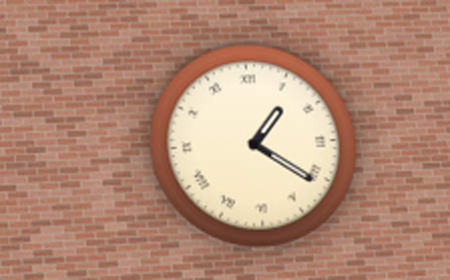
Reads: 1,21
